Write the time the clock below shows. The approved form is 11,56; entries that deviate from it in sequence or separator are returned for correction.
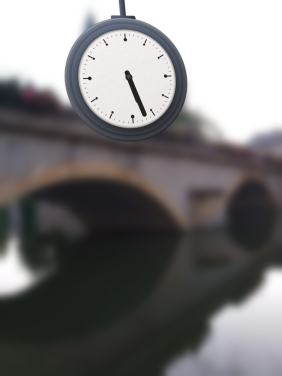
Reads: 5,27
